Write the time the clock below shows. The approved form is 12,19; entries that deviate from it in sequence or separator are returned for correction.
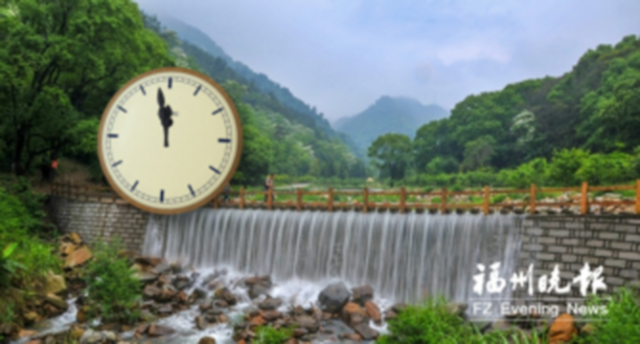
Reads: 11,58
